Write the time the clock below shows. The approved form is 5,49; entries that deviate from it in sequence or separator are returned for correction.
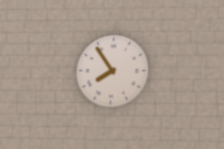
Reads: 7,54
